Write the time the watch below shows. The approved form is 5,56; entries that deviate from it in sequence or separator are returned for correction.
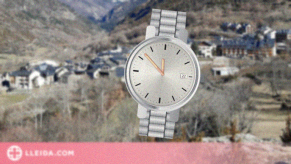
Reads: 11,52
